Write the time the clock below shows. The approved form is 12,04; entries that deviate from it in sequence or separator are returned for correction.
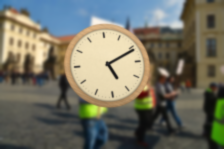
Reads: 5,11
